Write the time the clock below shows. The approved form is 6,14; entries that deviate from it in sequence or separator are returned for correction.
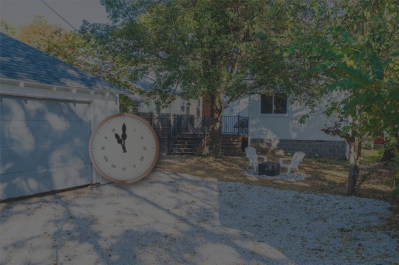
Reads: 11,00
